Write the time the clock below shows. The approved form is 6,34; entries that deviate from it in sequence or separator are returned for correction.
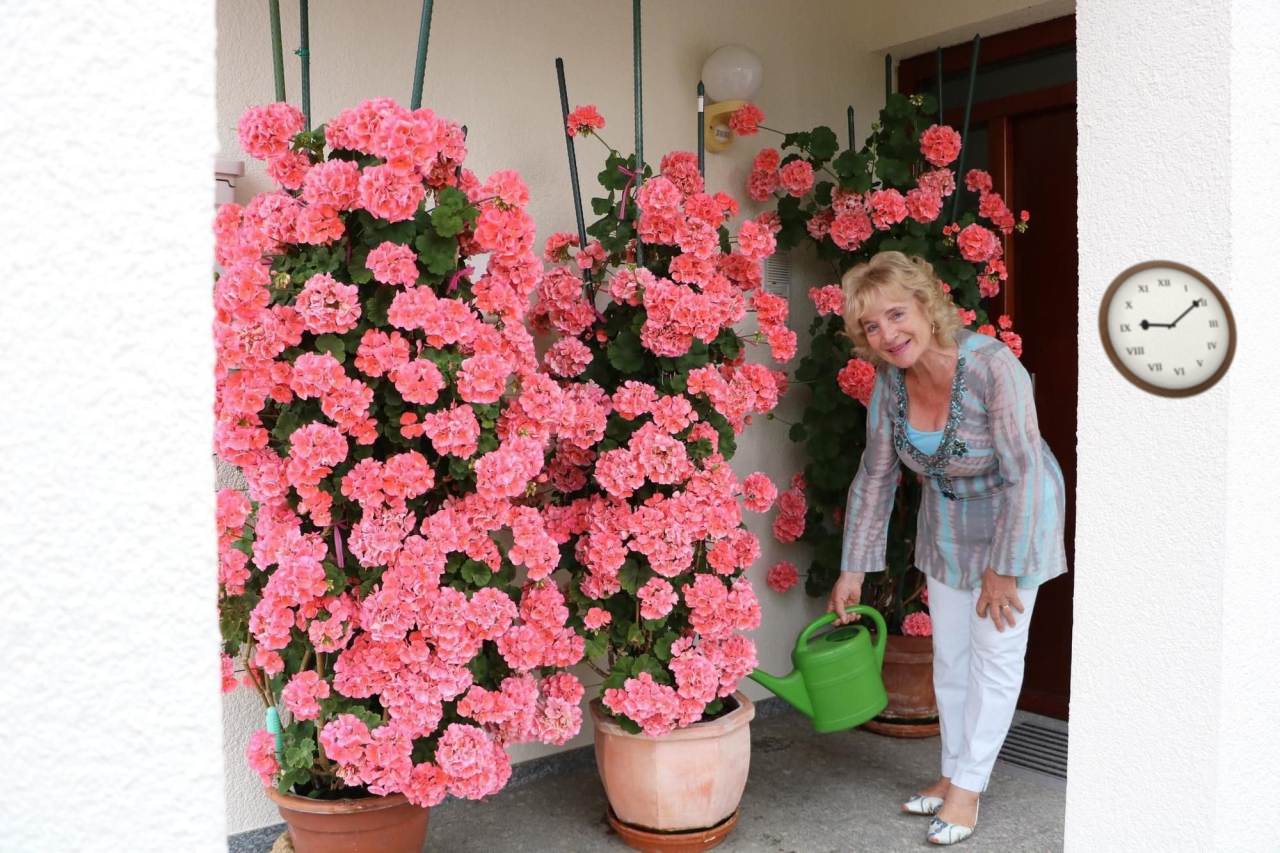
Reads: 9,09
